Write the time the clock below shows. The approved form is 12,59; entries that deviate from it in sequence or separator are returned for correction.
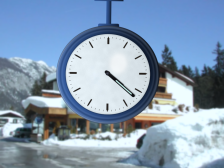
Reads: 4,22
